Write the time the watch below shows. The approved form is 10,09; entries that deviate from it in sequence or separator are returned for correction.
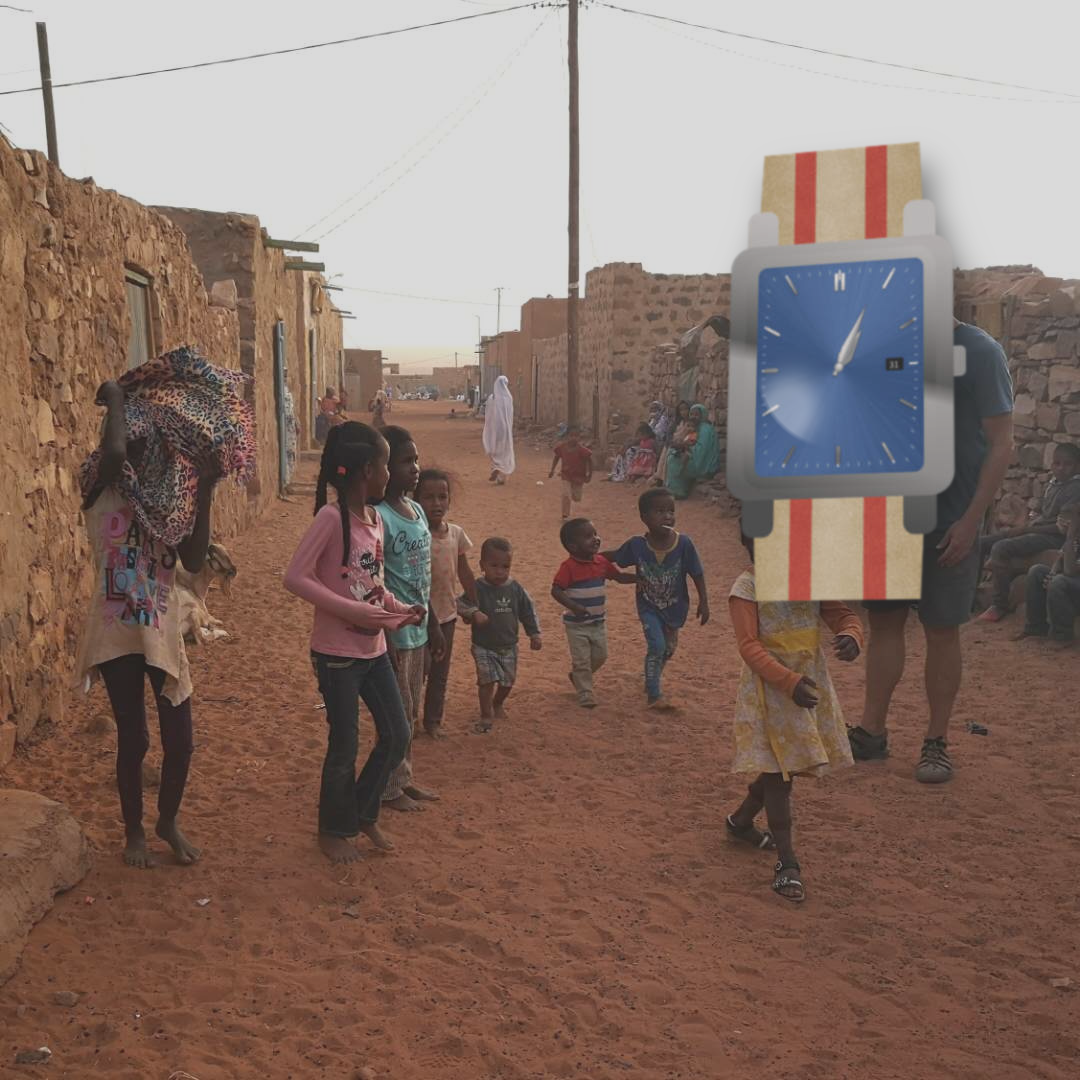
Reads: 1,04
